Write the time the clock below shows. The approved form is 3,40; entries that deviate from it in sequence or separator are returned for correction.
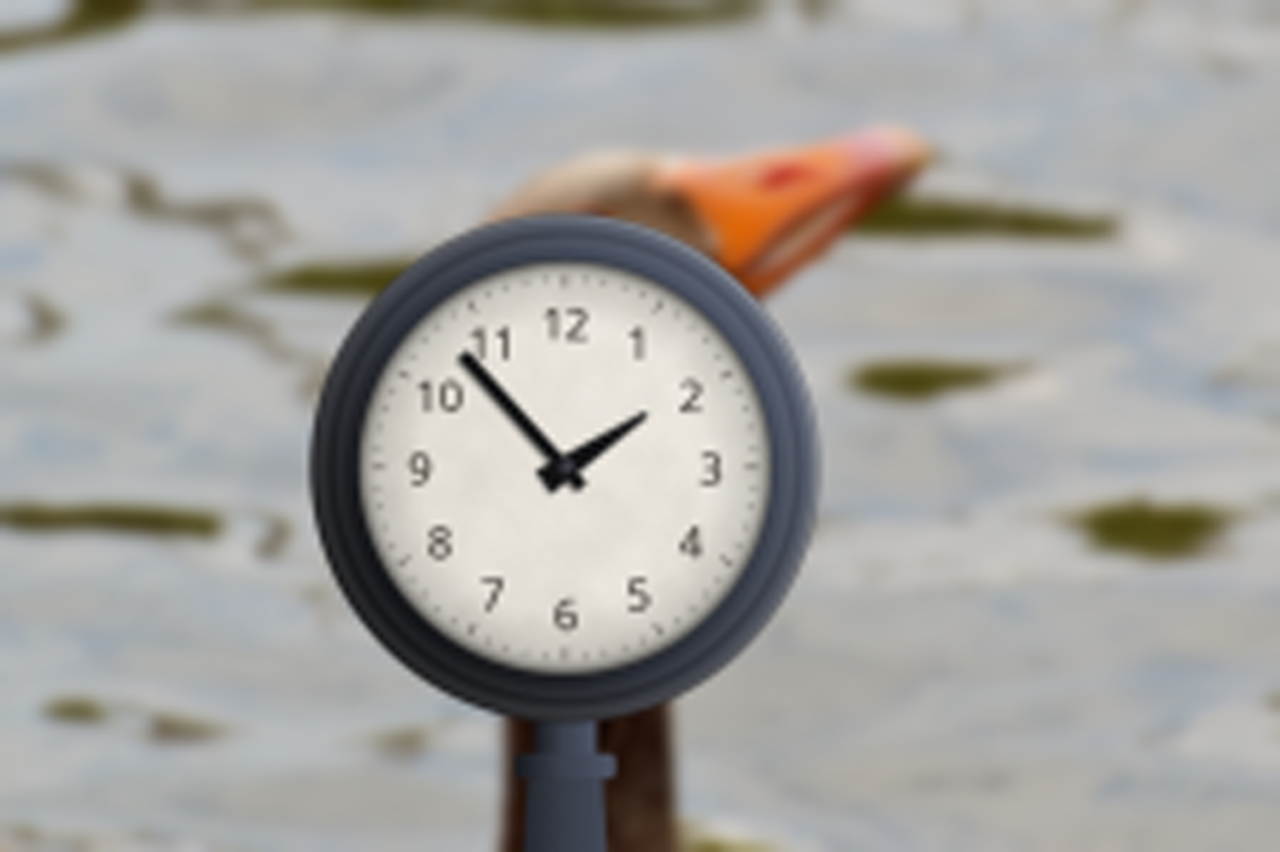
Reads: 1,53
